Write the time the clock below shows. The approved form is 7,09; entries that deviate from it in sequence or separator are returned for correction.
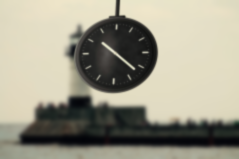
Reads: 10,22
